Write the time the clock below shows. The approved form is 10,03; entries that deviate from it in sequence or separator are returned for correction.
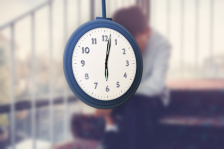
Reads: 6,02
